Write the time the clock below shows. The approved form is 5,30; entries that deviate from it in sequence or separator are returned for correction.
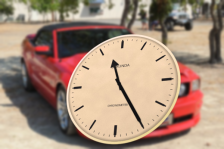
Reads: 11,25
